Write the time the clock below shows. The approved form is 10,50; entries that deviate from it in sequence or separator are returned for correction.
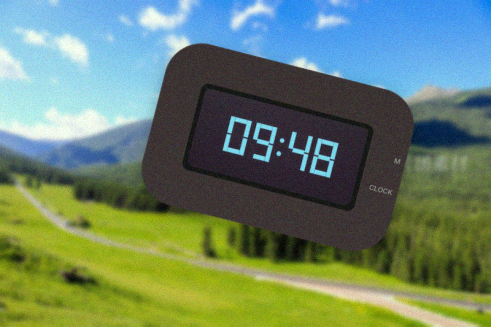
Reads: 9,48
